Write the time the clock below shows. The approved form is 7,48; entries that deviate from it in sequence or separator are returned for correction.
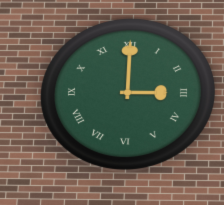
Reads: 3,00
